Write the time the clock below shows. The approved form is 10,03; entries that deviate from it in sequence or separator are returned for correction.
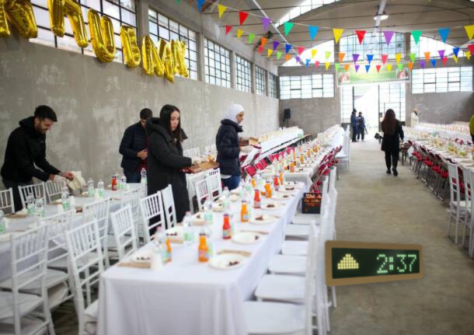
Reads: 2,37
